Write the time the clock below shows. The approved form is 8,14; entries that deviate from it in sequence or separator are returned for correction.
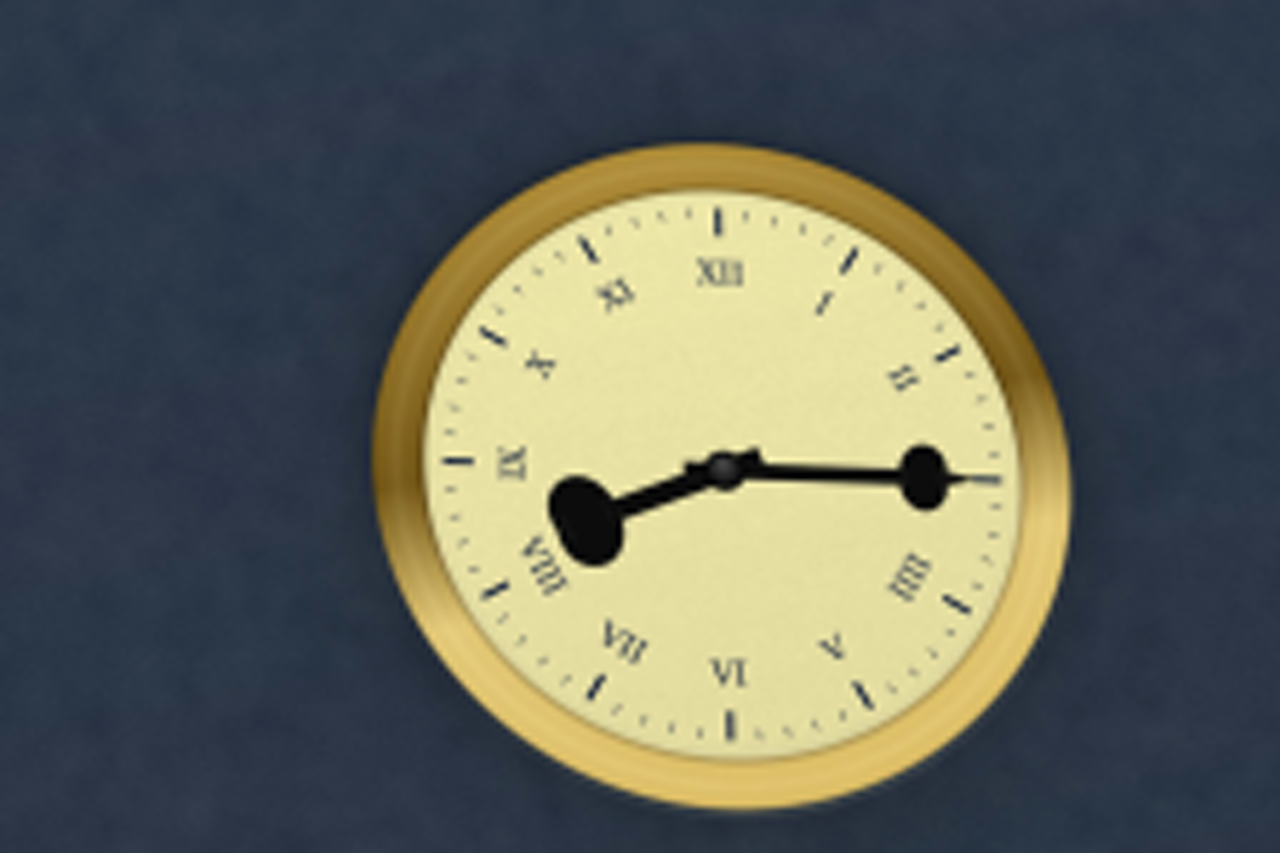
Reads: 8,15
